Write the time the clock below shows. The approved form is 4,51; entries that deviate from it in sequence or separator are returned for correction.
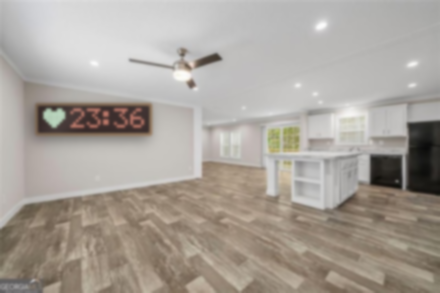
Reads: 23,36
